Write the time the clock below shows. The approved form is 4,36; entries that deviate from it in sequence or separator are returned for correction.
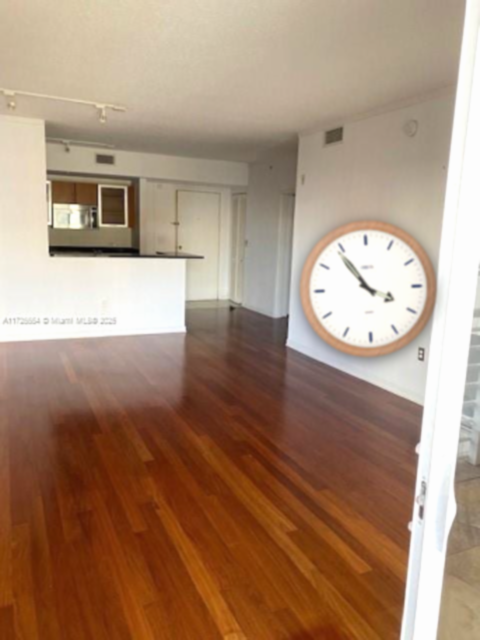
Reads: 3,54
